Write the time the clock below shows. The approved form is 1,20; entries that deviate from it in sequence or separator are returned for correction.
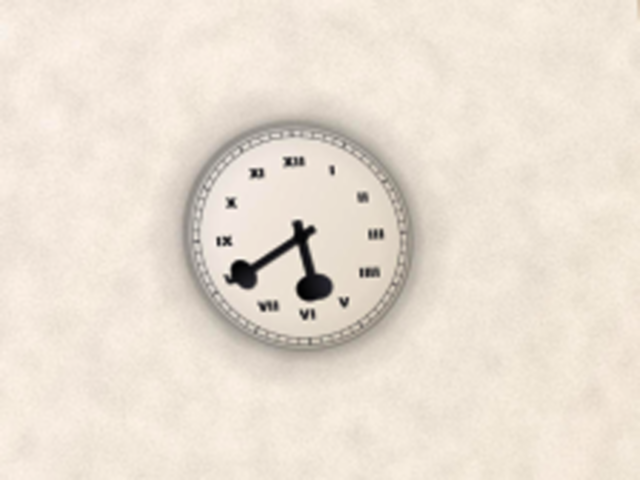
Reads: 5,40
